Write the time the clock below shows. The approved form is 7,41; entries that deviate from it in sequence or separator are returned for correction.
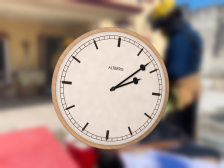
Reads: 2,08
